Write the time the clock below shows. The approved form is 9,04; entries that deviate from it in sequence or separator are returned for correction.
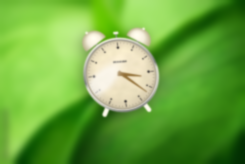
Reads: 3,22
